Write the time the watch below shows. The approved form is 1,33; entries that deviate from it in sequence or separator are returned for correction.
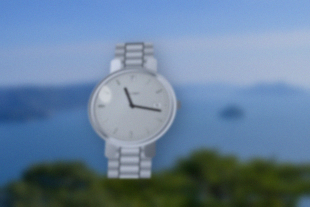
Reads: 11,17
